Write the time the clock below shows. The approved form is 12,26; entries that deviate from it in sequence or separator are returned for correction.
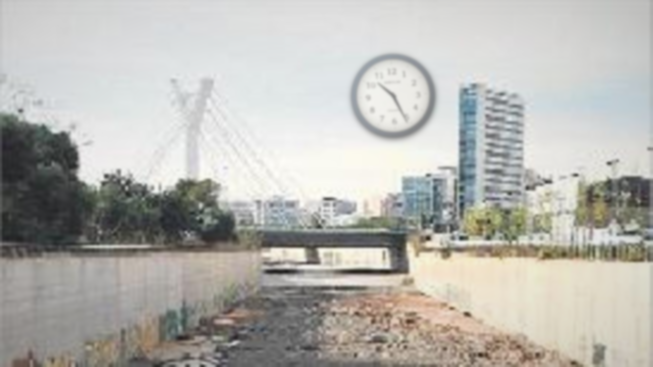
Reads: 10,26
